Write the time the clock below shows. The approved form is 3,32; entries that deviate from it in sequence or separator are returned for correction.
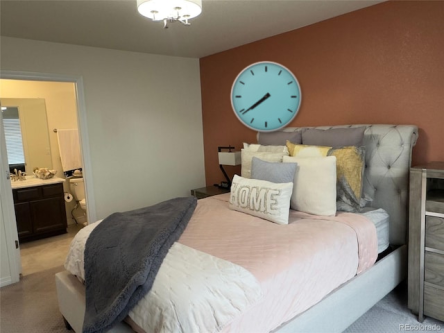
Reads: 7,39
